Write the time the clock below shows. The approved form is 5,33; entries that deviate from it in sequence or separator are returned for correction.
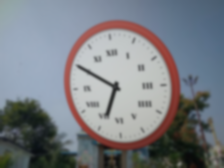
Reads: 6,50
